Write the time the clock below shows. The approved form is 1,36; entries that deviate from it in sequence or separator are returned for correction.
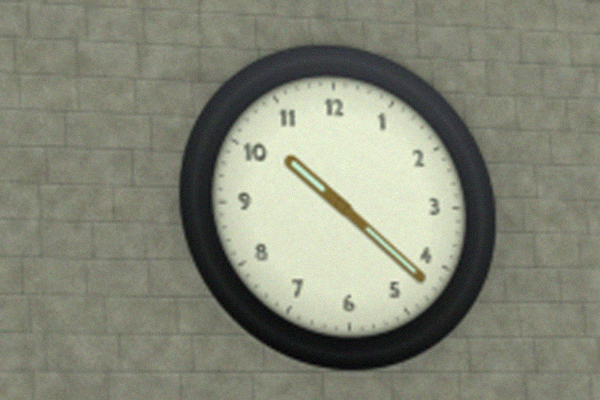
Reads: 10,22
